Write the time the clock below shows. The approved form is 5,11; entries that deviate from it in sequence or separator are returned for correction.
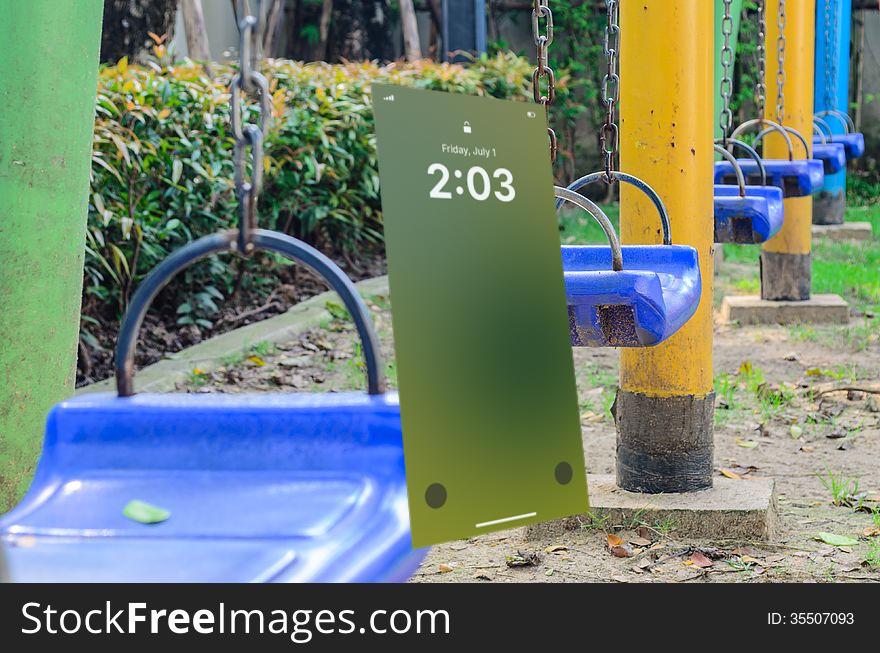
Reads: 2,03
